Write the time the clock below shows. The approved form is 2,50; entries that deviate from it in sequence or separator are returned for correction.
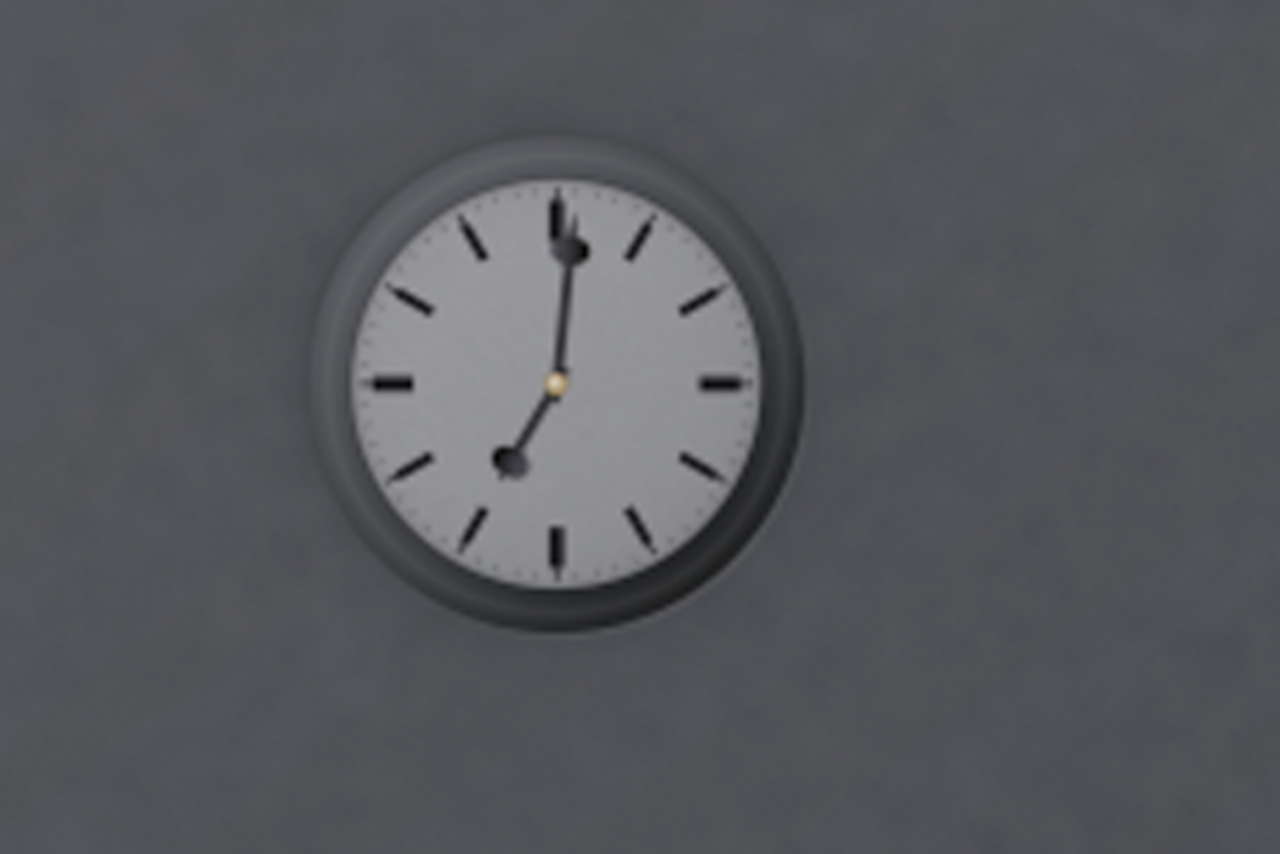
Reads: 7,01
